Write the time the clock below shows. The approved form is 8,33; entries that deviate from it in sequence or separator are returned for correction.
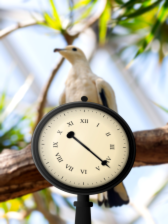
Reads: 10,22
